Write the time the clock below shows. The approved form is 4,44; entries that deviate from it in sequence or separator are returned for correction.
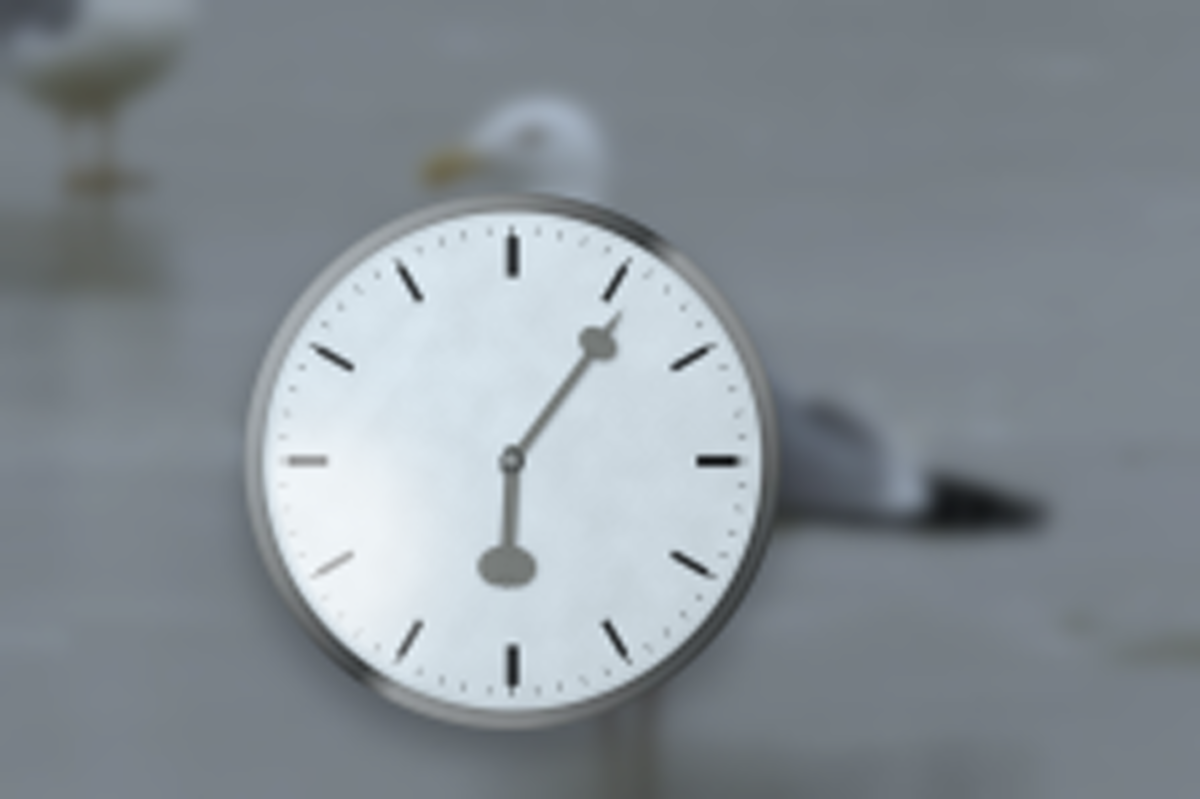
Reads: 6,06
